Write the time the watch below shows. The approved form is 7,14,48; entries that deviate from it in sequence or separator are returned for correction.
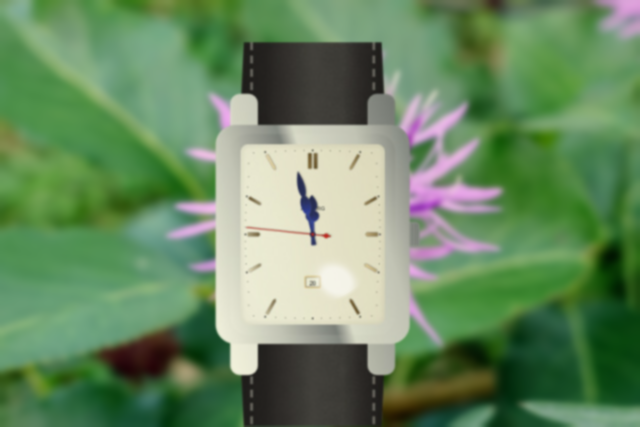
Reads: 11,57,46
